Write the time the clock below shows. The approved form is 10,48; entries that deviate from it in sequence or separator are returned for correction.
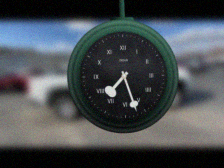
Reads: 7,27
